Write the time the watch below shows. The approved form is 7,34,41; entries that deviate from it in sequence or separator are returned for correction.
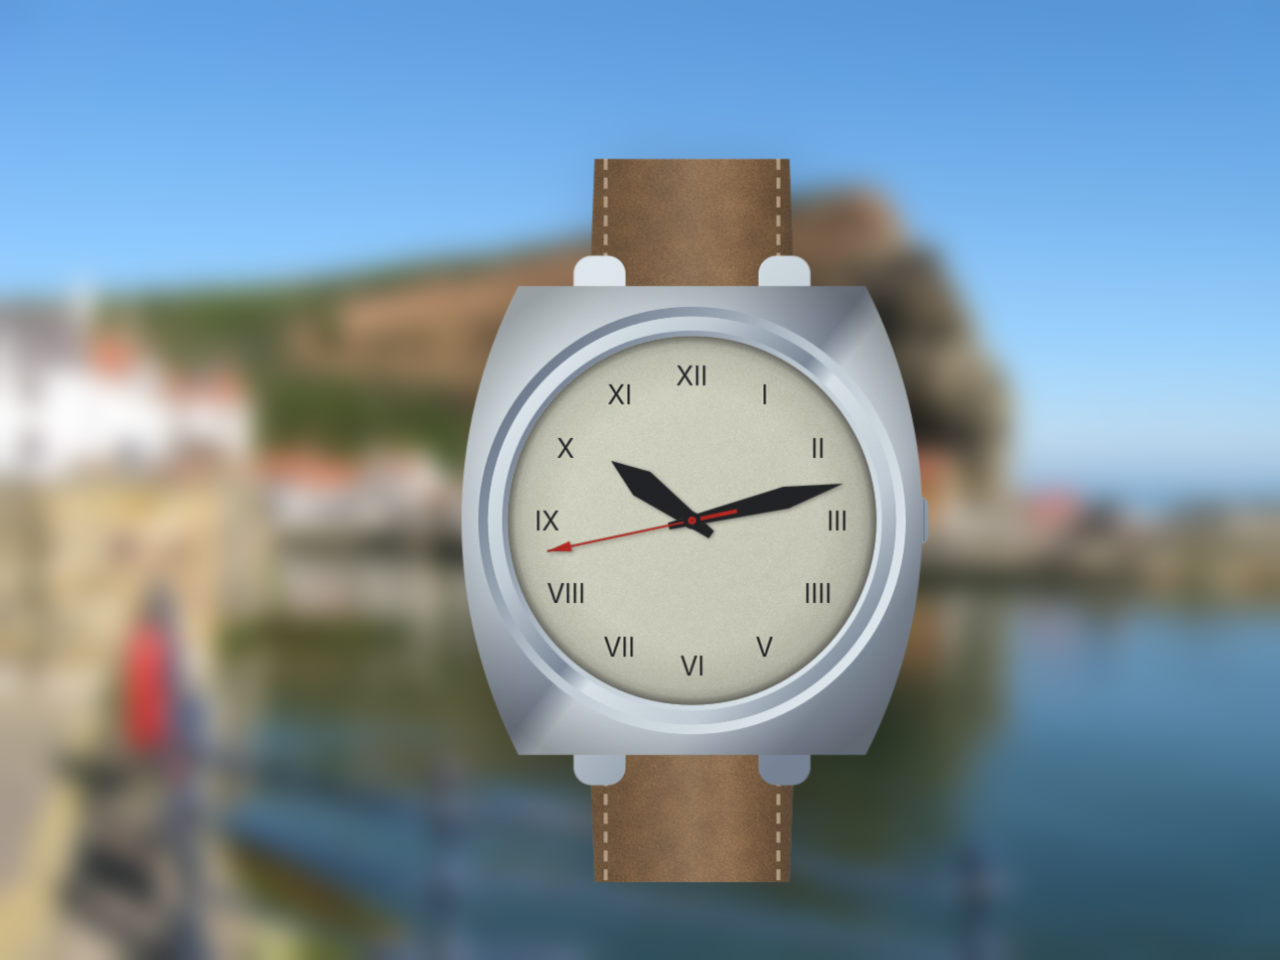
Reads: 10,12,43
